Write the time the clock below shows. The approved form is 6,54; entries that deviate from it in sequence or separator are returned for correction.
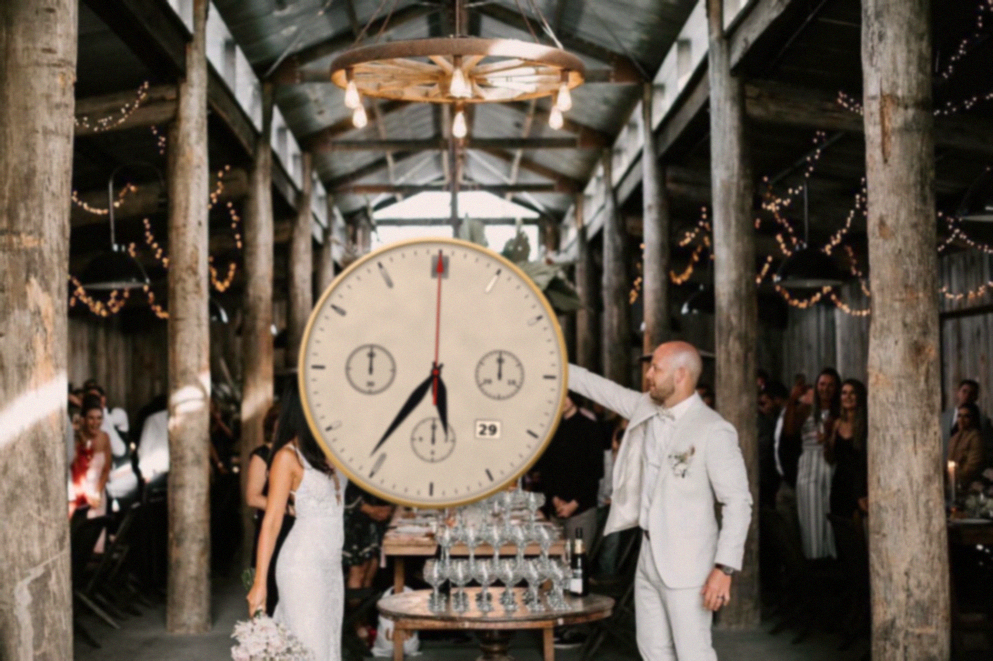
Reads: 5,36
